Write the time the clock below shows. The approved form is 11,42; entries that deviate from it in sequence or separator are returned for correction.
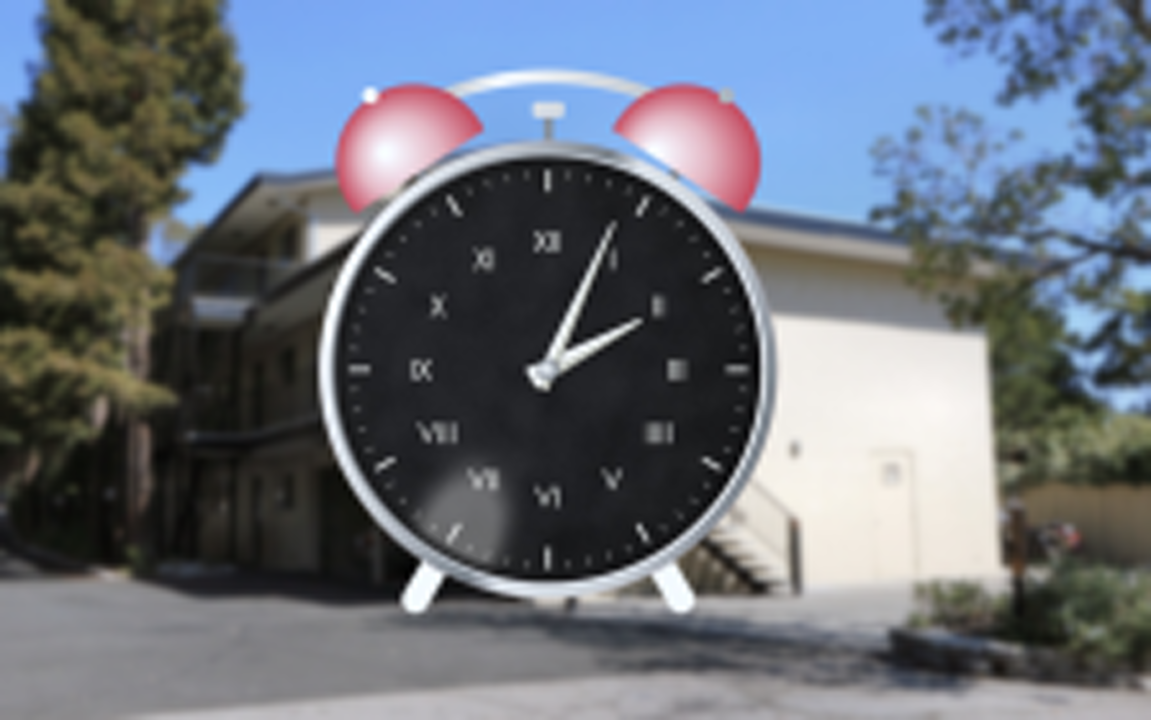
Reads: 2,04
